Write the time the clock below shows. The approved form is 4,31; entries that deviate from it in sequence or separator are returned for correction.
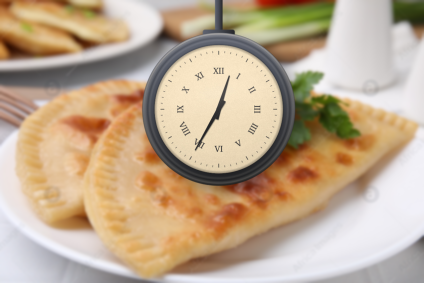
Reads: 12,35
